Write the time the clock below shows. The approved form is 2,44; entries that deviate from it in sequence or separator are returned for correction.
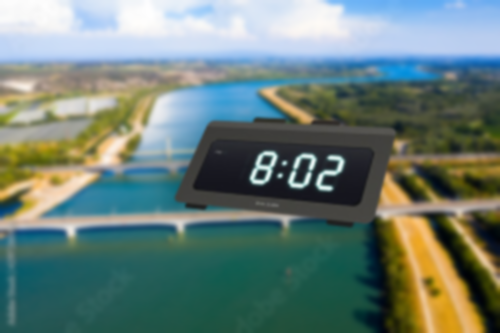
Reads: 8,02
